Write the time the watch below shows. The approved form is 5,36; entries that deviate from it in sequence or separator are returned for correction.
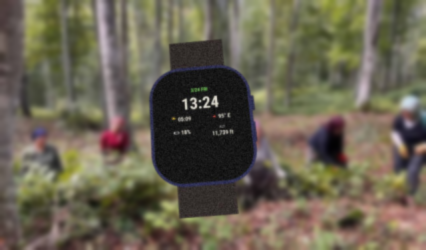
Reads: 13,24
